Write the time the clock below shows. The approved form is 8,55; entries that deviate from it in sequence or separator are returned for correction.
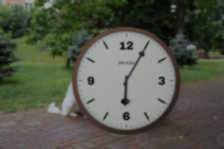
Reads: 6,05
